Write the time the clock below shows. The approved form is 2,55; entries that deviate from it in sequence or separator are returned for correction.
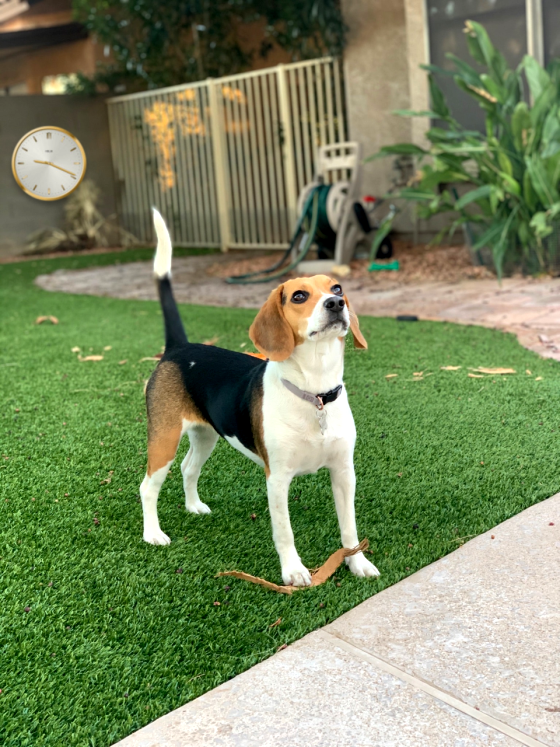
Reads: 9,19
